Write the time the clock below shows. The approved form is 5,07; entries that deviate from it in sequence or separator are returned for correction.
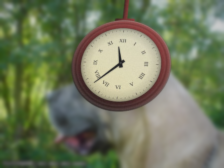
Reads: 11,38
